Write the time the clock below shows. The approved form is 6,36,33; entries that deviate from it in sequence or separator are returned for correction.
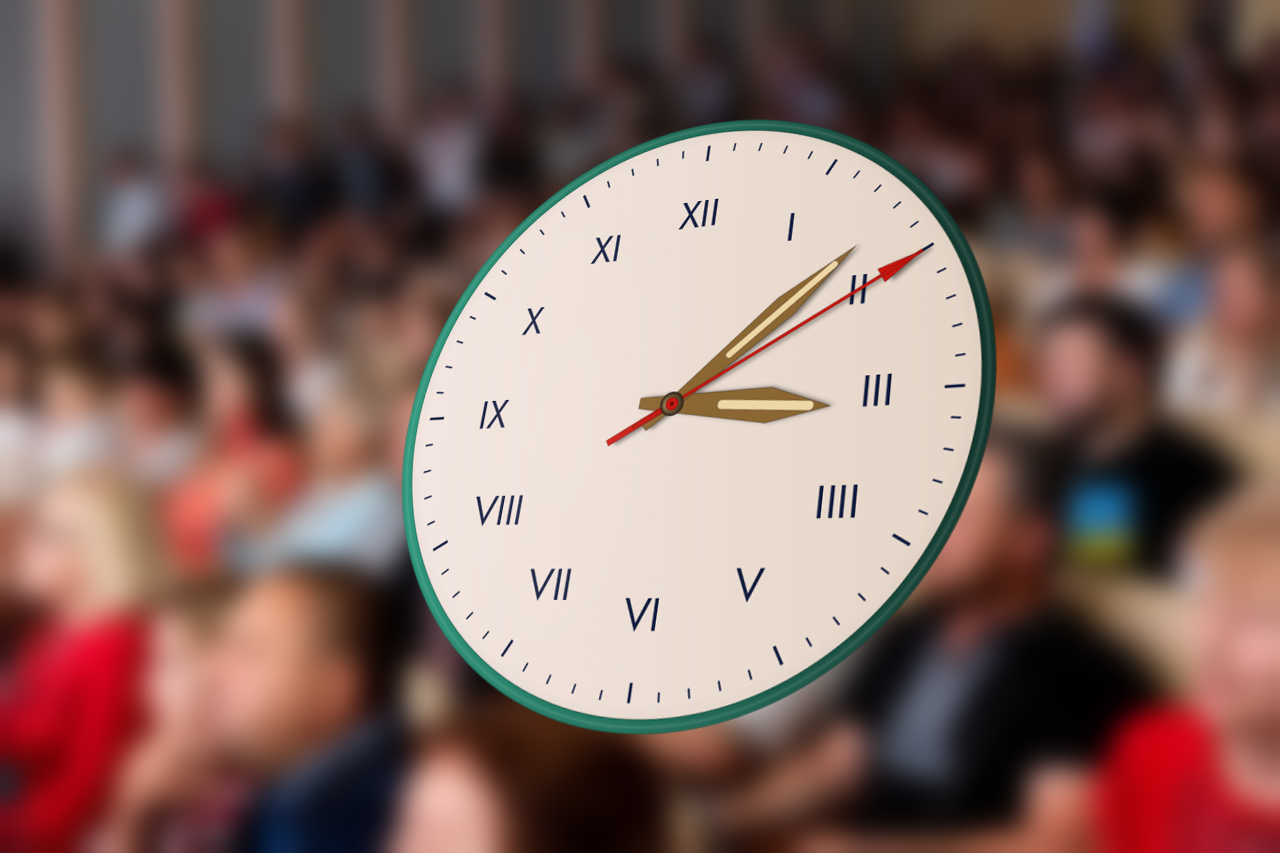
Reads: 3,08,10
